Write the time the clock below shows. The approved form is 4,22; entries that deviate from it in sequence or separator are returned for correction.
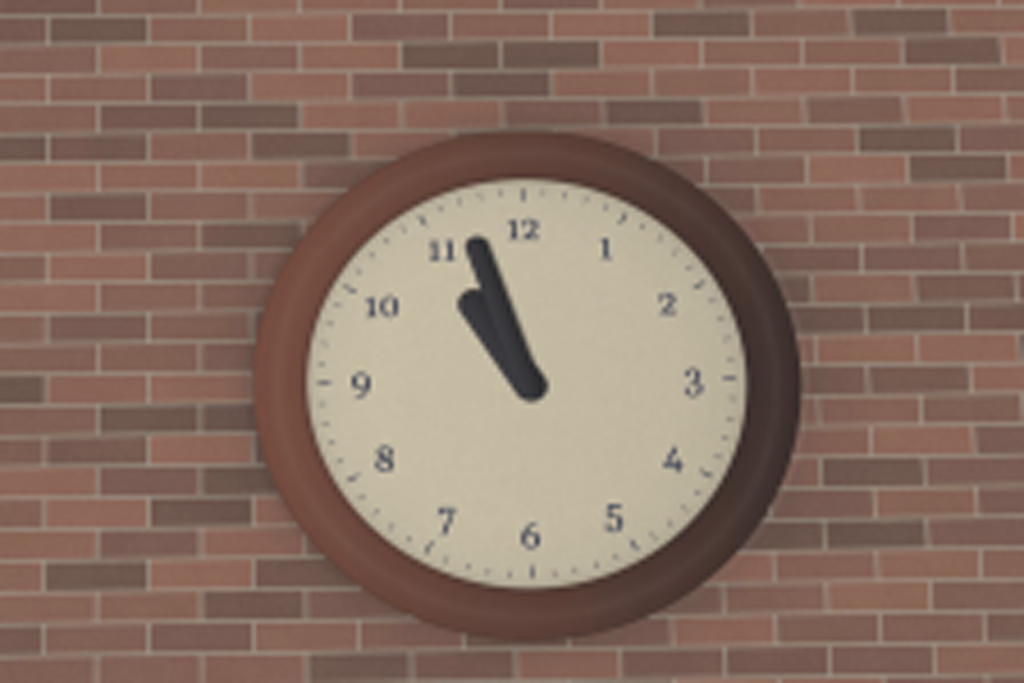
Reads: 10,57
